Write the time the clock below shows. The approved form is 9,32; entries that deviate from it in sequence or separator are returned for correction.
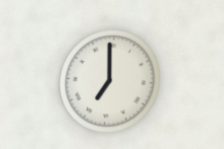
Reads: 6,59
